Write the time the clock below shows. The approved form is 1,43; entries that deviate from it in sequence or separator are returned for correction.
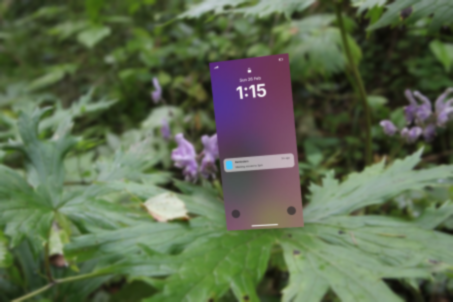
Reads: 1,15
